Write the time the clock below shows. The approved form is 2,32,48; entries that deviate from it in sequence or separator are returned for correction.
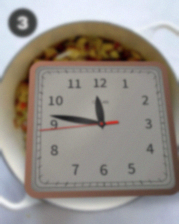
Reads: 11,46,44
